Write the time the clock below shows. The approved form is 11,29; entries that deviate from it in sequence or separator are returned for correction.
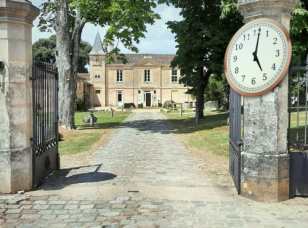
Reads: 5,01
